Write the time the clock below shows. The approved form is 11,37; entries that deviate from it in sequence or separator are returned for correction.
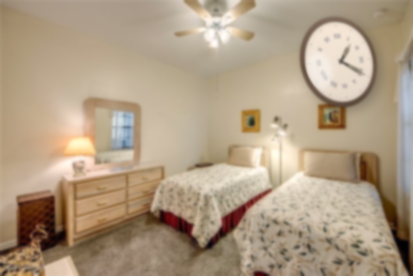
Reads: 1,20
